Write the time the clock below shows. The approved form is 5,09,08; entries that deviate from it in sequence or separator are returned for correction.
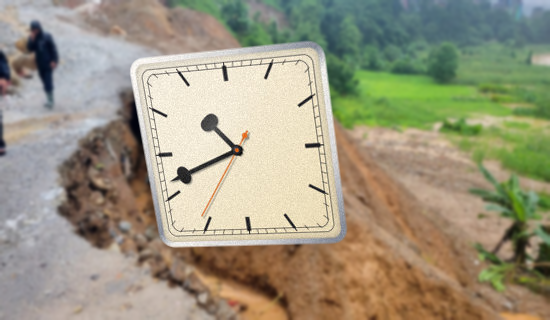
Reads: 10,41,36
